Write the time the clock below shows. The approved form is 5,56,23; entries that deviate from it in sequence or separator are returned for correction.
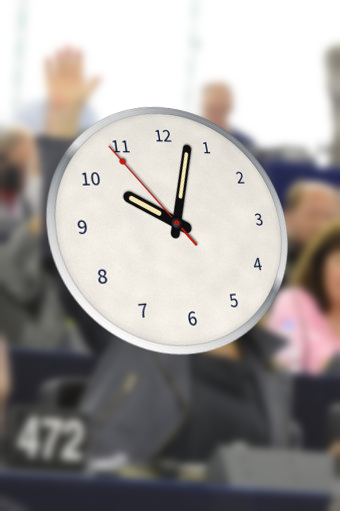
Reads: 10,02,54
